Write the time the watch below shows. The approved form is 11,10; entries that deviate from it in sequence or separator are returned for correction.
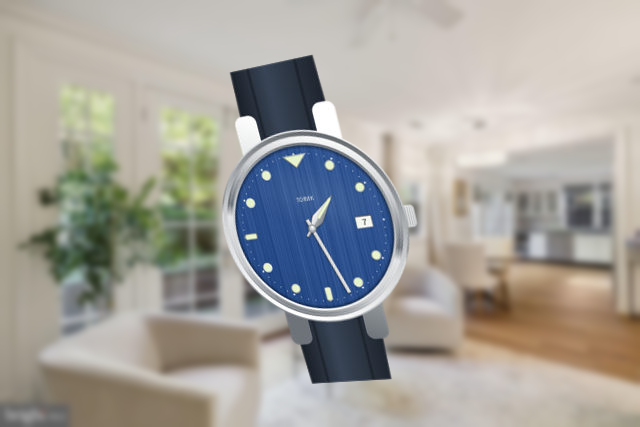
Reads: 1,27
